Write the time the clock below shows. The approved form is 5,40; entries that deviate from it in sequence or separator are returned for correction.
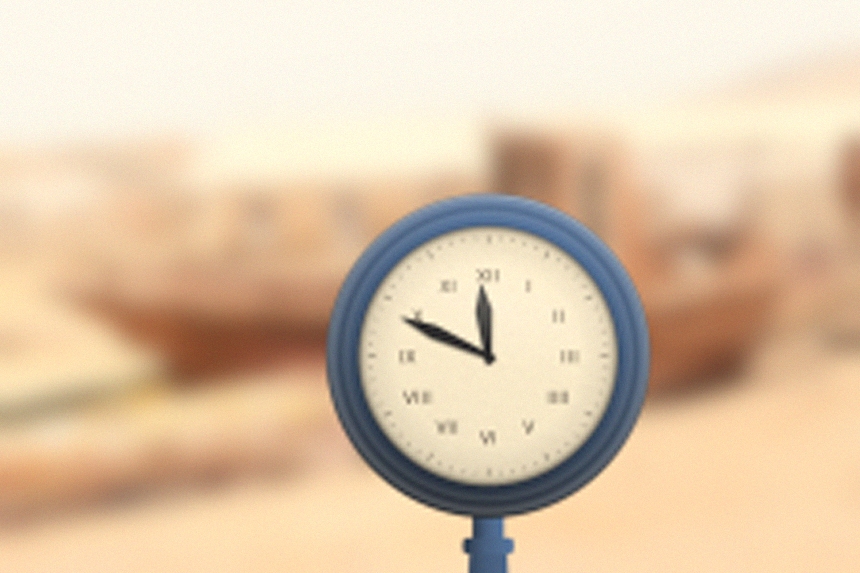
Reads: 11,49
